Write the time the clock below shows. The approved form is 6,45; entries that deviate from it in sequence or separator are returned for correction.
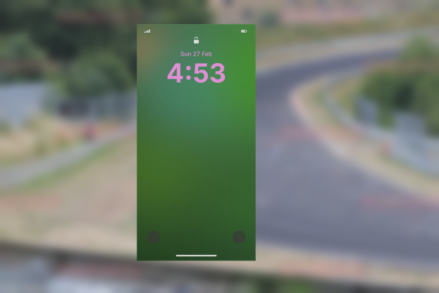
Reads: 4,53
